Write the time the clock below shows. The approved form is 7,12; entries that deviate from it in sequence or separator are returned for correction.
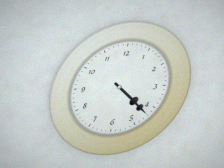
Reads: 4,22
